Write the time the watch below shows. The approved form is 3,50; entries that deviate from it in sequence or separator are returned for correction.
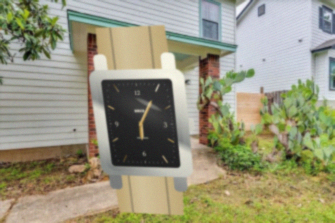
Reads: 6,05
